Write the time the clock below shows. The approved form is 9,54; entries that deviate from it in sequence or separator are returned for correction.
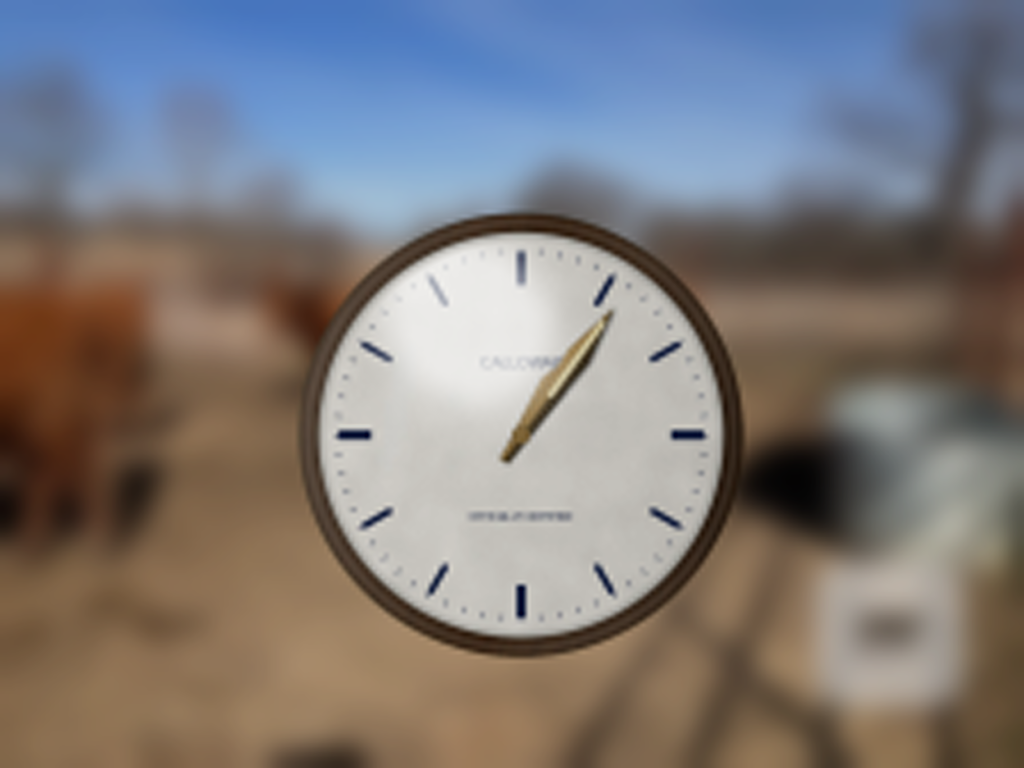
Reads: 1,06
